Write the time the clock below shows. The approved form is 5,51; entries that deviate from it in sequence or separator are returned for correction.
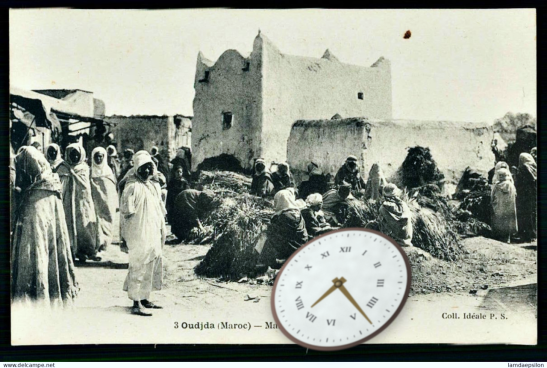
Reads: 7,23
